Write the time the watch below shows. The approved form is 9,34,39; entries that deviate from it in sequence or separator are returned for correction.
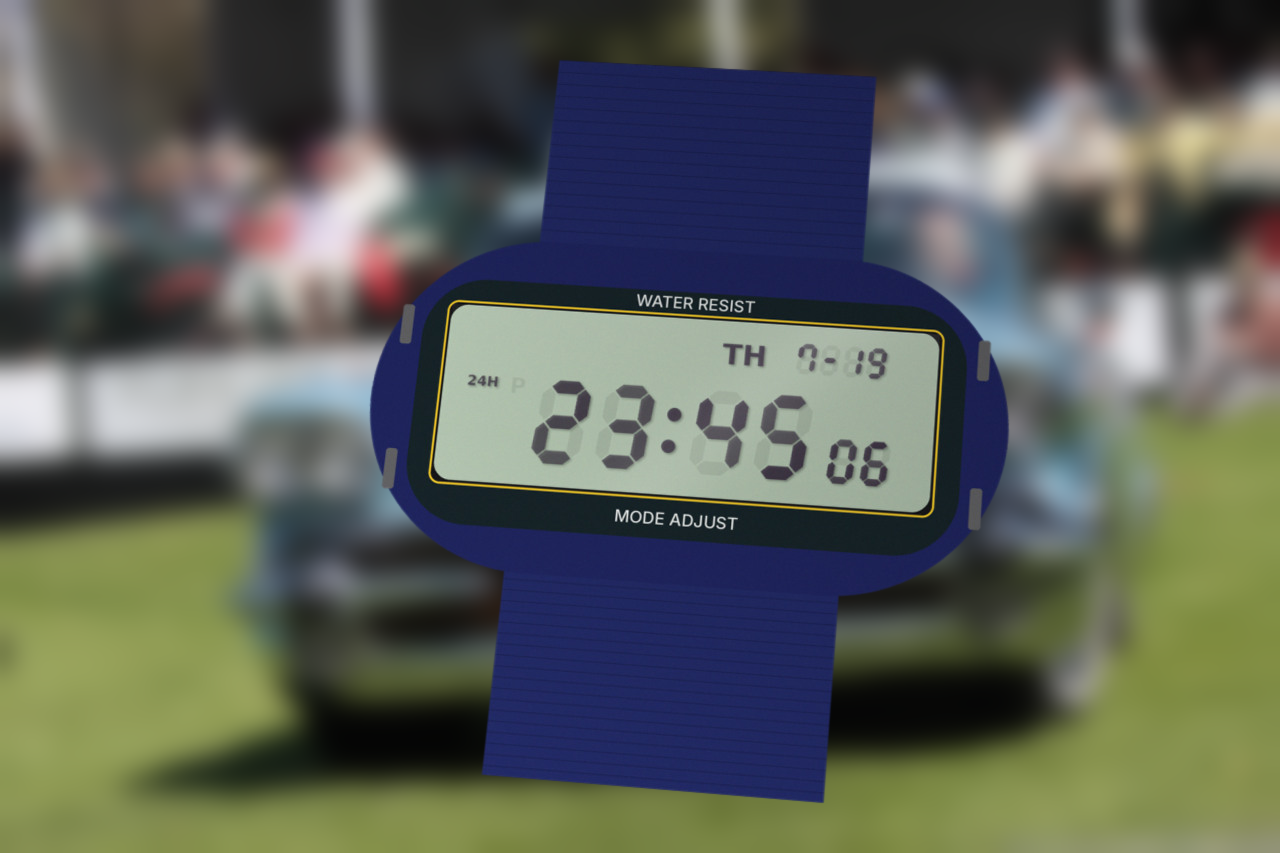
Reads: 23,45,06
